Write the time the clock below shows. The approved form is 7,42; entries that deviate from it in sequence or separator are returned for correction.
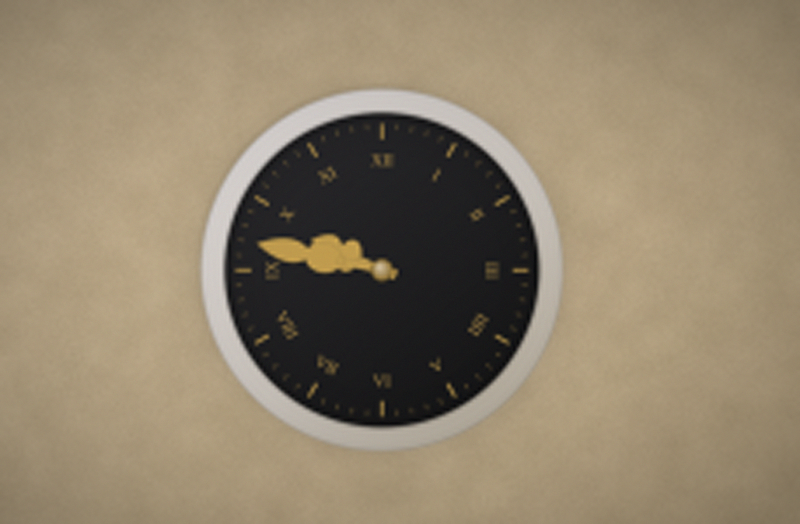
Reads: 9,47
